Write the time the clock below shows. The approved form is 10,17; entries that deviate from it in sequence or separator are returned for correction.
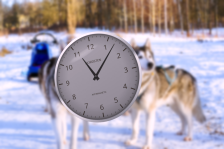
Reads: 11,07
